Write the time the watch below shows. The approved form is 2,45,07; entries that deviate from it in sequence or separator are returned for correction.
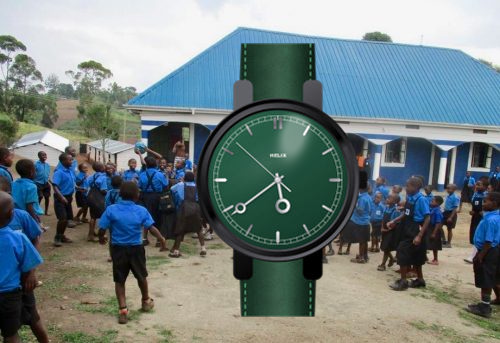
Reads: 5,38,52
